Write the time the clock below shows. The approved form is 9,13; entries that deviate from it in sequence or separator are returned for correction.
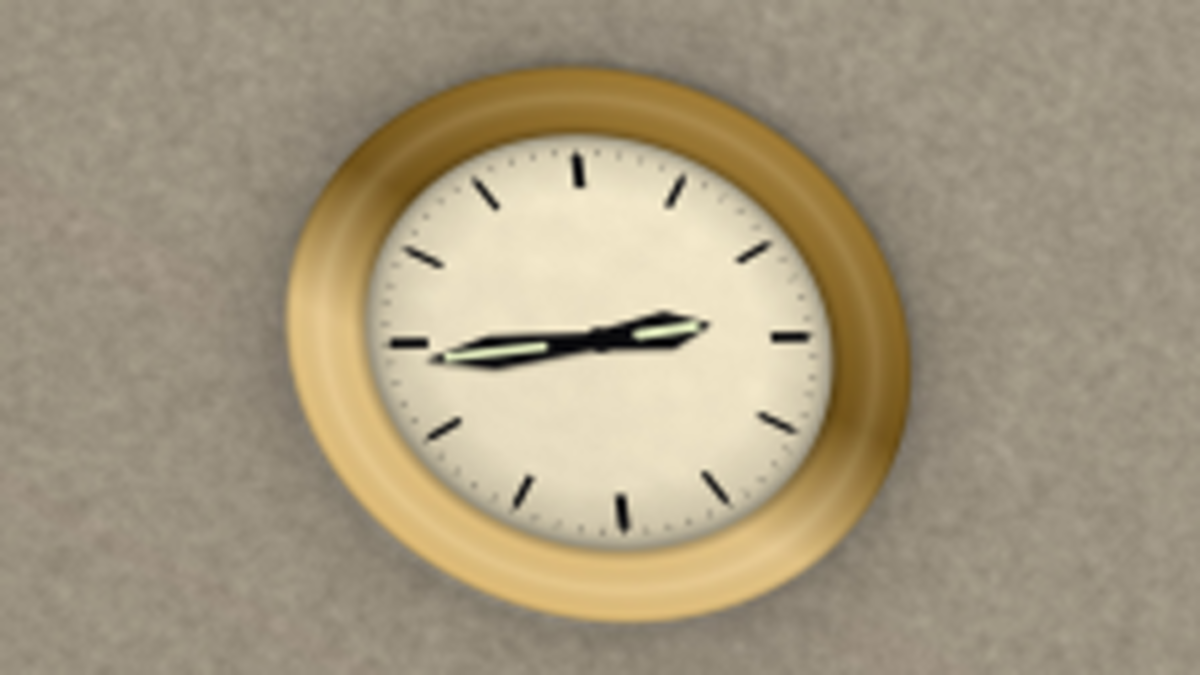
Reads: 2,44
